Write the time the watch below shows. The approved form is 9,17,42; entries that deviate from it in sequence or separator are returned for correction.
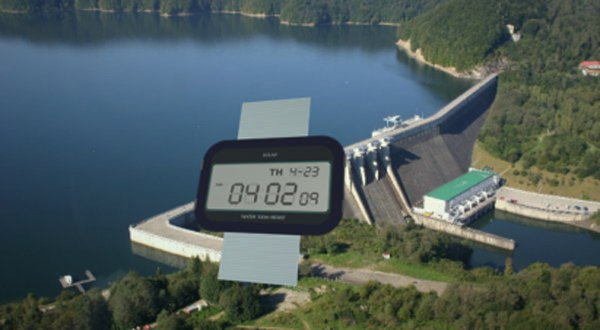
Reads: 4,02,09
